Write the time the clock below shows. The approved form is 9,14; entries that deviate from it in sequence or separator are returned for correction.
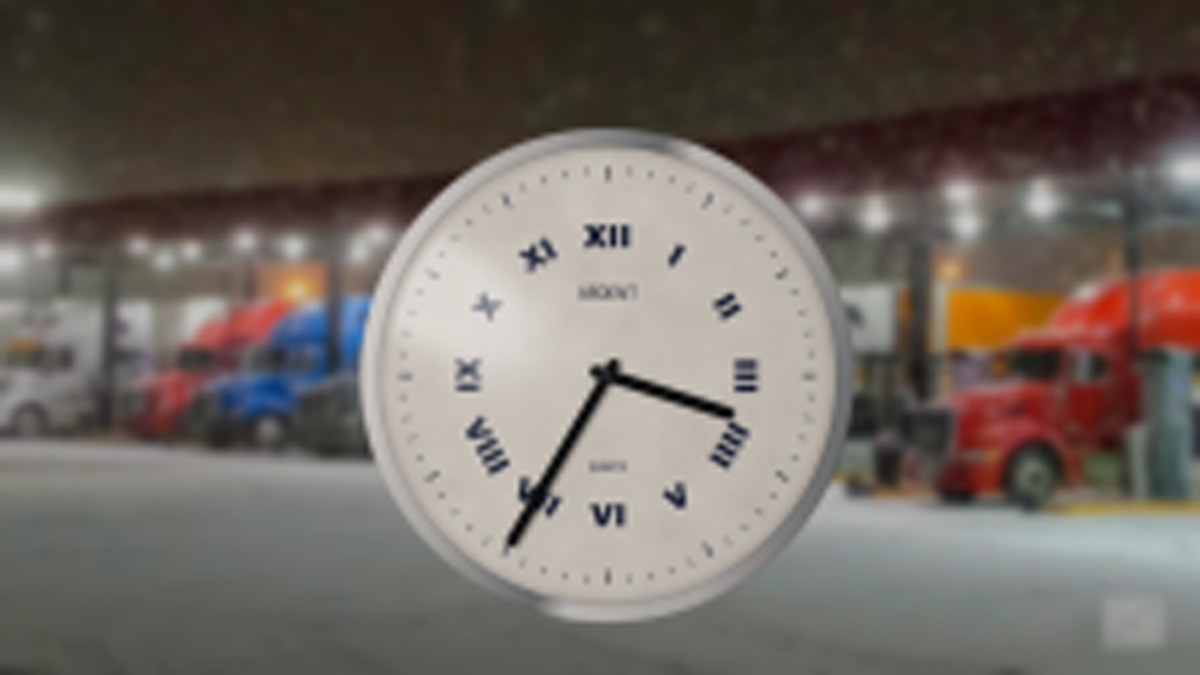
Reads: 3,35
